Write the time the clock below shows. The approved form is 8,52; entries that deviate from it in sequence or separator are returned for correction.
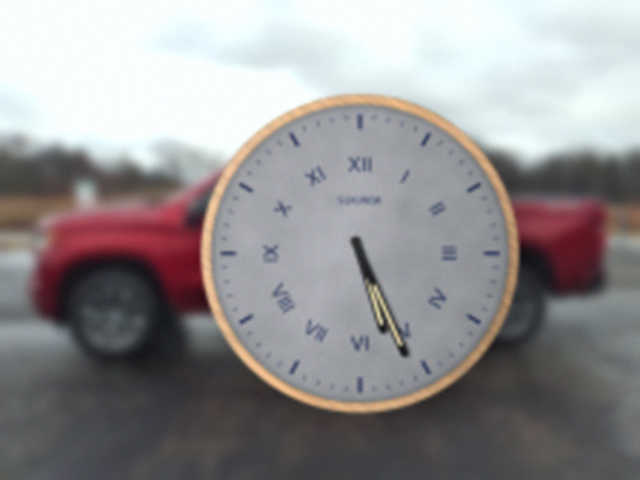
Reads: 5,26
